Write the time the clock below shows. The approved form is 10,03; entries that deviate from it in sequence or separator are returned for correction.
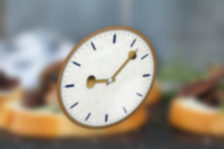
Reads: 9,07
